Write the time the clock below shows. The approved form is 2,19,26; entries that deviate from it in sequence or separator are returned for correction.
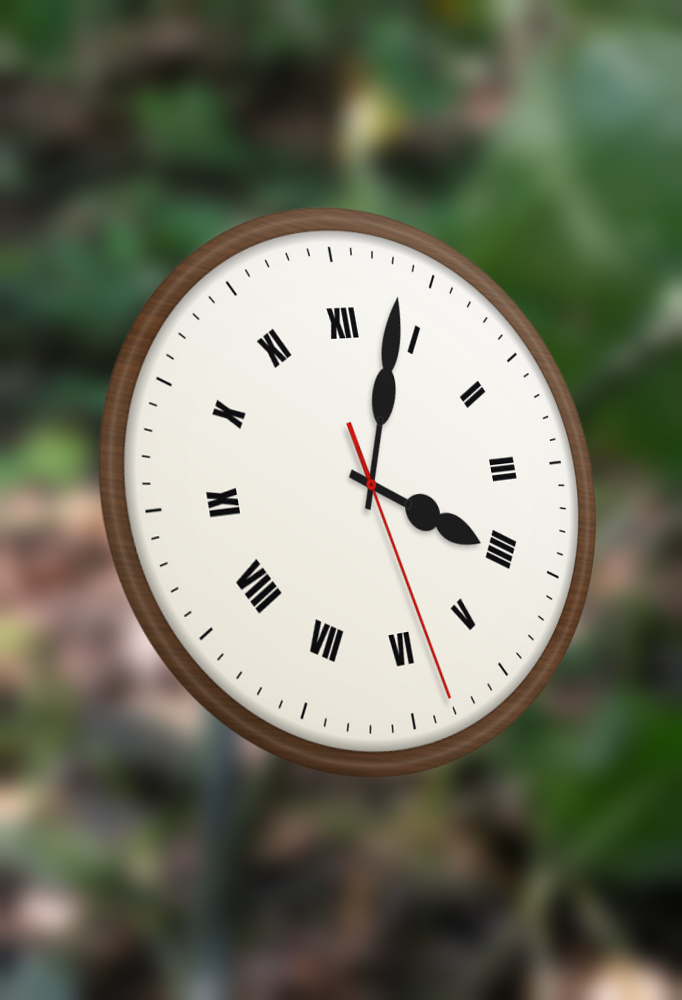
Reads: 4,03,28
